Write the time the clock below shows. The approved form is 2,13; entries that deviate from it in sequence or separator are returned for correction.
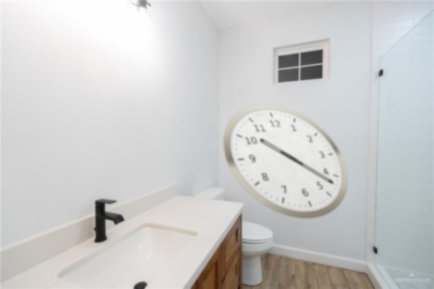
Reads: 10,22
